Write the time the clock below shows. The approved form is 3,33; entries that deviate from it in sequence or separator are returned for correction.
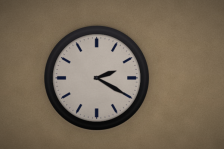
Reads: 2,20
